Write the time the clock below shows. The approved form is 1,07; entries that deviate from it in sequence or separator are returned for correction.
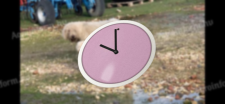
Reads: 9,59
